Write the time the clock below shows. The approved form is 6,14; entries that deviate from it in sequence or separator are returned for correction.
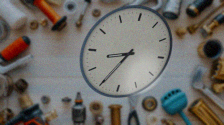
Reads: 8,35
